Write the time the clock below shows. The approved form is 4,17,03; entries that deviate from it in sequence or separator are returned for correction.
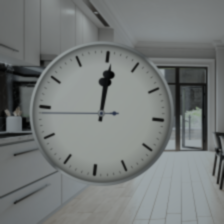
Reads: 12,00,44
